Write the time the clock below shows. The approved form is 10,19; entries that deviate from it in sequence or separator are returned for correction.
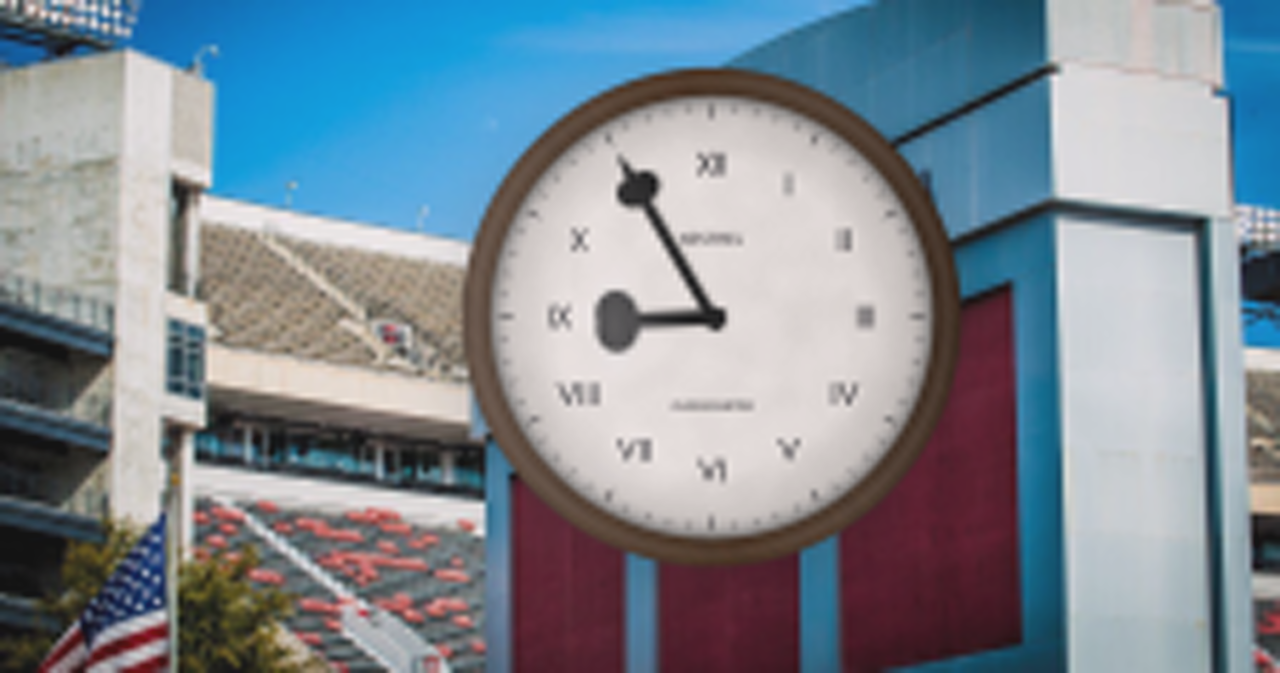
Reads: 8,55
